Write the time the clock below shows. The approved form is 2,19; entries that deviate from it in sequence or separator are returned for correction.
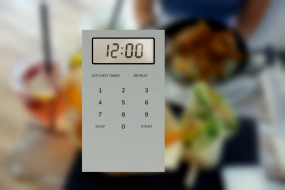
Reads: 12,00
